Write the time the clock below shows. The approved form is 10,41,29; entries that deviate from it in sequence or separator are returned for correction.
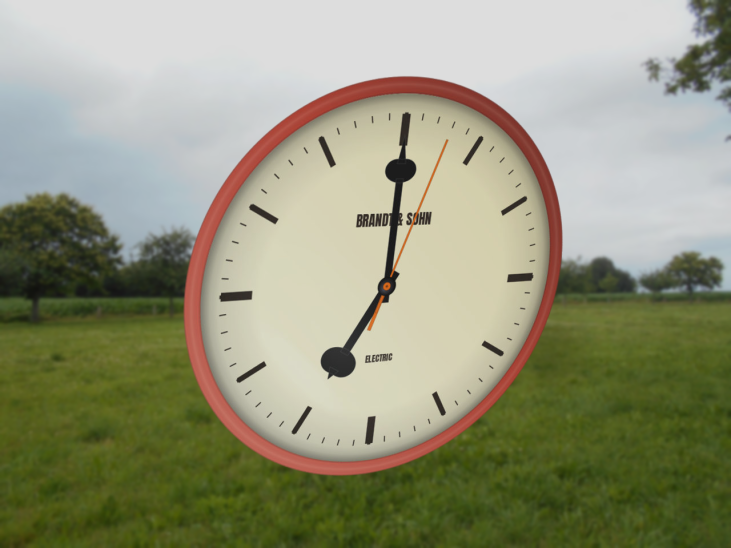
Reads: 7,00,03
